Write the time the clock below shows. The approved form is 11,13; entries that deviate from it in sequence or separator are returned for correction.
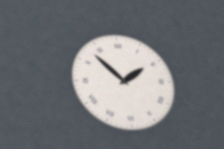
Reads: 1,53
